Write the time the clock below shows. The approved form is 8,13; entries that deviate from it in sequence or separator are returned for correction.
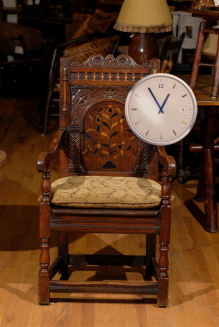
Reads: 12,55
